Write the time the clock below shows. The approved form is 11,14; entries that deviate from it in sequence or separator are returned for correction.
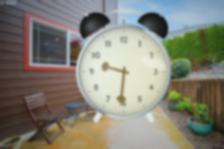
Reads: 9,31
